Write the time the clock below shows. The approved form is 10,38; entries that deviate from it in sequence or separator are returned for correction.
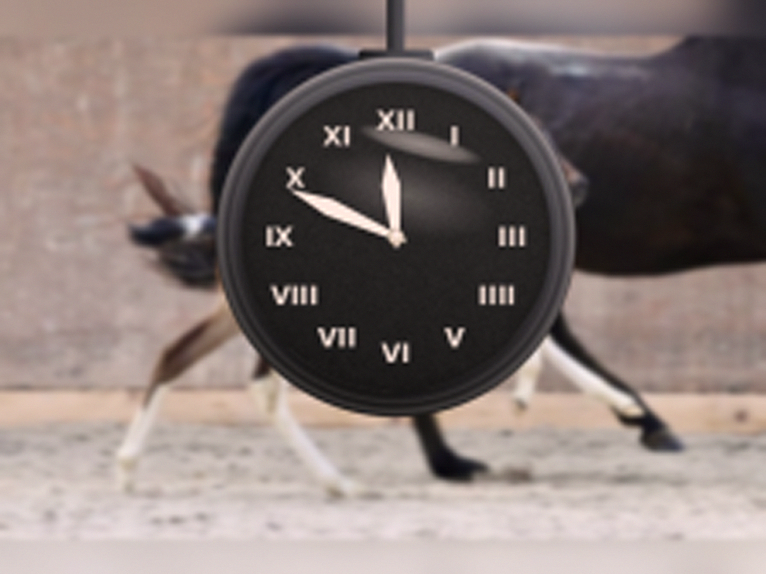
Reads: 11,49
